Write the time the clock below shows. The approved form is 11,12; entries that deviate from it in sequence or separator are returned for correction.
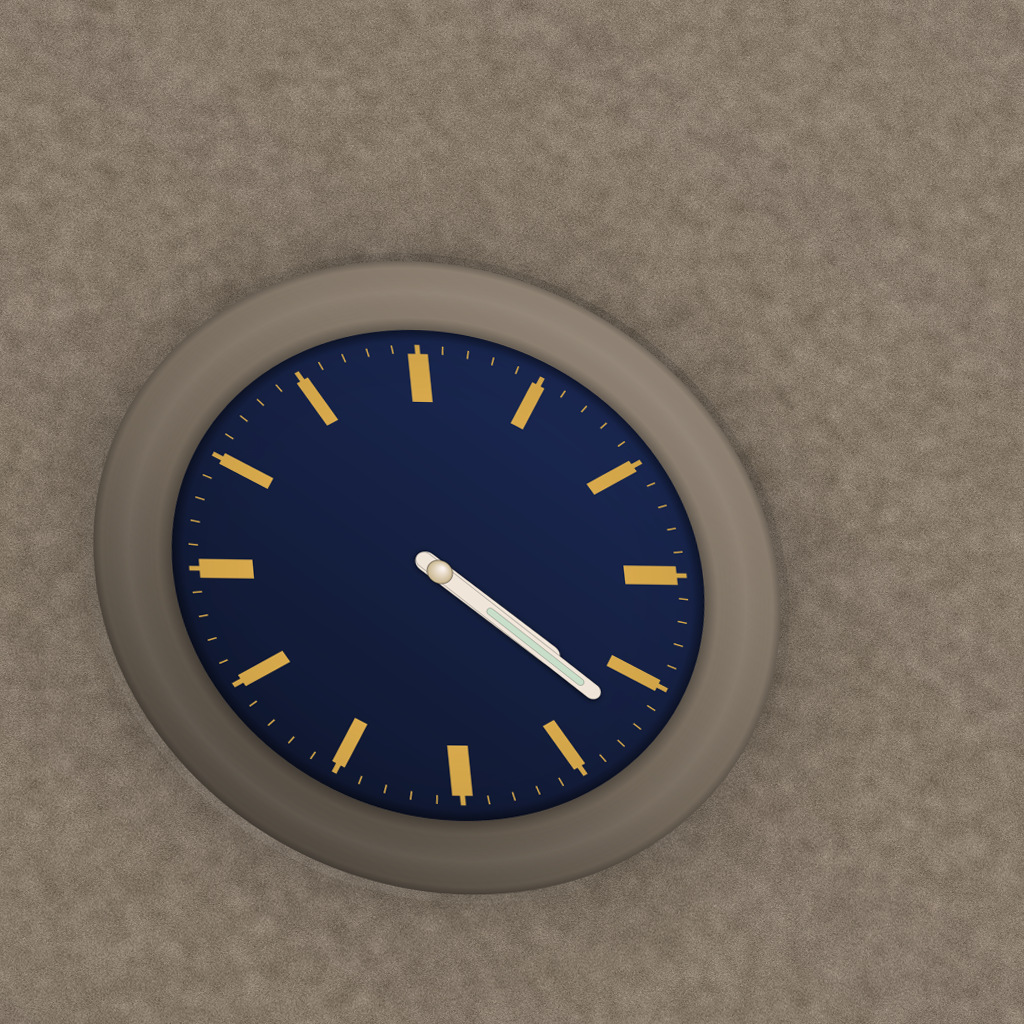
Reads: 4,22
